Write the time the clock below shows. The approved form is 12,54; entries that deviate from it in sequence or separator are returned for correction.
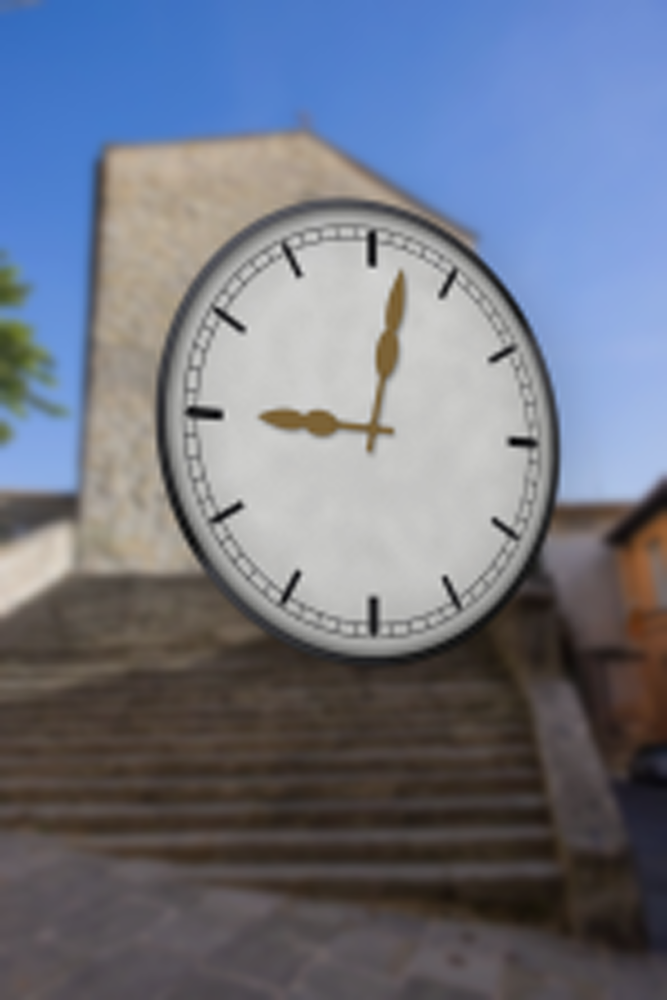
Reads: 9,02
